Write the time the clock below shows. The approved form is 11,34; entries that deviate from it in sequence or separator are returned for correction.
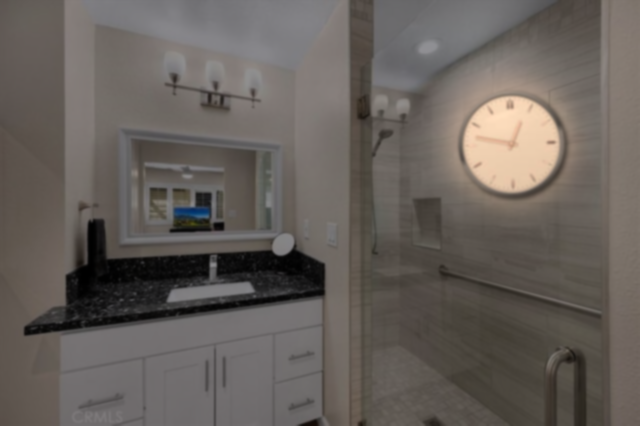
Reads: 12,47
